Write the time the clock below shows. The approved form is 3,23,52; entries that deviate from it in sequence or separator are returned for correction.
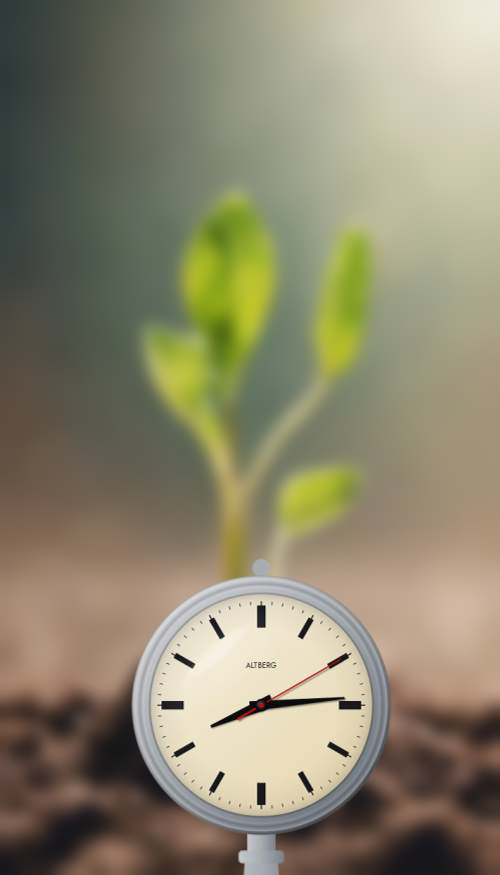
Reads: 8,14,10
